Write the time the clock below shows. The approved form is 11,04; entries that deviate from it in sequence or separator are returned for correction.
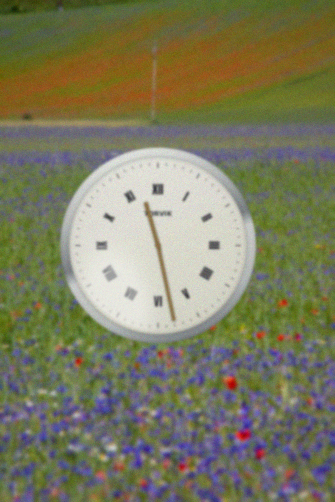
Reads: 11,28
